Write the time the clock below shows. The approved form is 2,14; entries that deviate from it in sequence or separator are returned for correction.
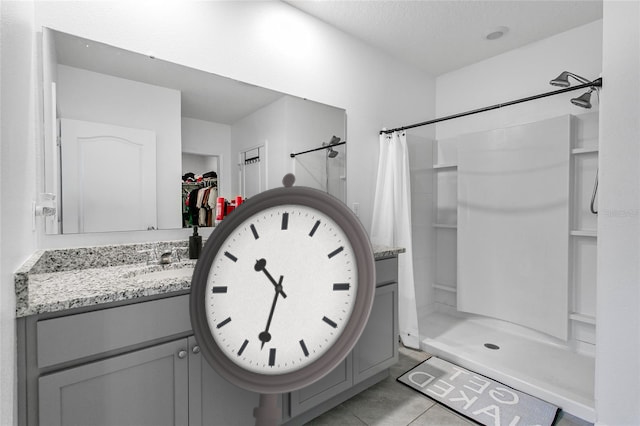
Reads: 10,32
